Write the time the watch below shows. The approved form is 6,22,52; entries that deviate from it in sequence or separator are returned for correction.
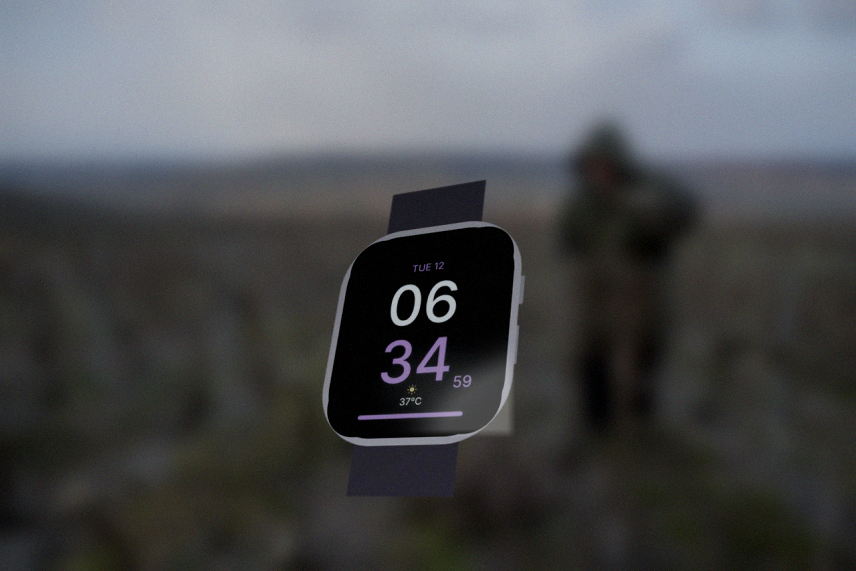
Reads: 6,34,59
